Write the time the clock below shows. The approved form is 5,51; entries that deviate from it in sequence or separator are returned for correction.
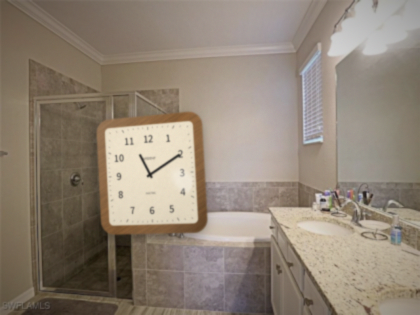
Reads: 11,10
